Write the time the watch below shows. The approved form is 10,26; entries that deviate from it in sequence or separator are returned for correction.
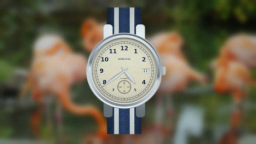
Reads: 4,39
